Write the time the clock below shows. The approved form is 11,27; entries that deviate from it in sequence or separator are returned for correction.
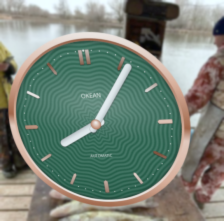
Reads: 8,06
